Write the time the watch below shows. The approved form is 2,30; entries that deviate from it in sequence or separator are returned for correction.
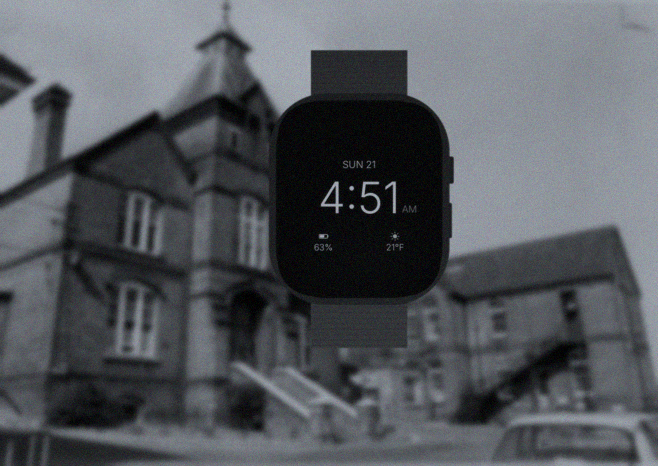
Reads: 4,51
